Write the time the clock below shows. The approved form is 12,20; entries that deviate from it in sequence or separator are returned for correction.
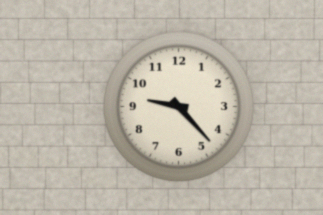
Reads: 9,23
